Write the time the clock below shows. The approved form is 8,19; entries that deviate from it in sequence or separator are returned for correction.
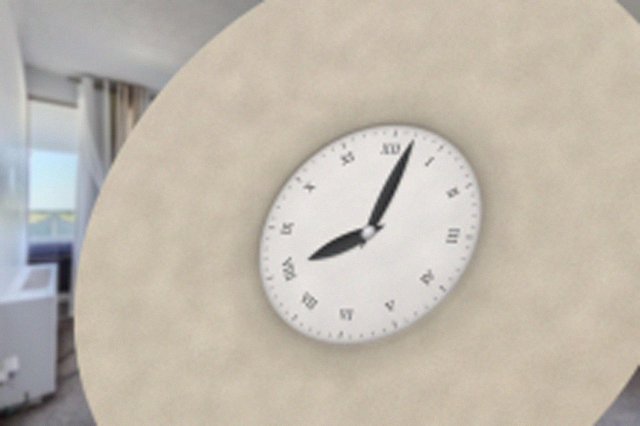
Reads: 8,02
